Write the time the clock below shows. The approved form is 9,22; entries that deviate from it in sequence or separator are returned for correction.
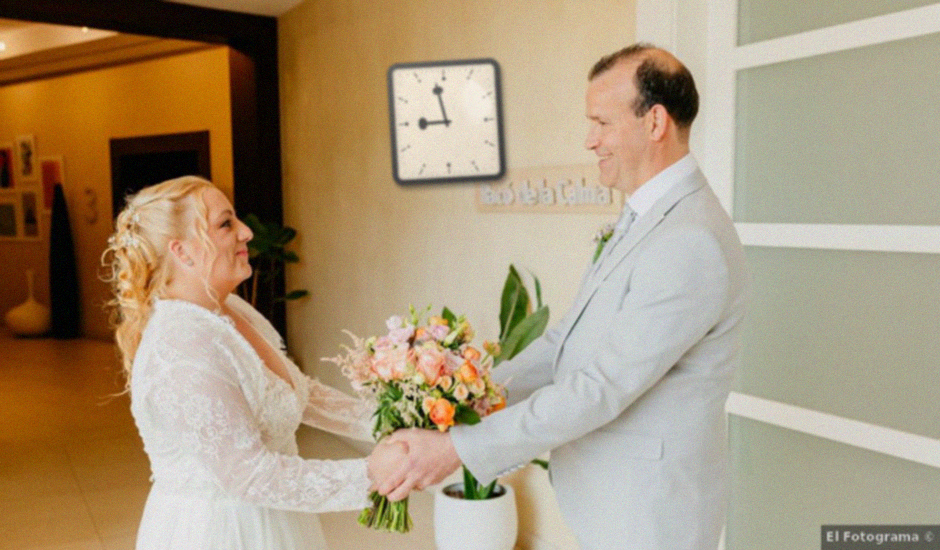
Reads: 8,58
